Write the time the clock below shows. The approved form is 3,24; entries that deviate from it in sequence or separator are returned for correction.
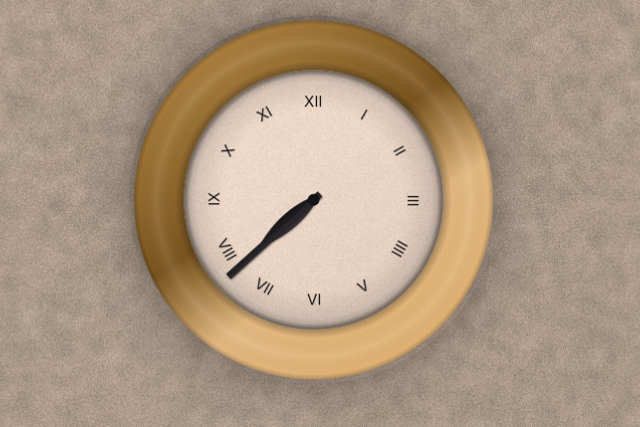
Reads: 7,38
